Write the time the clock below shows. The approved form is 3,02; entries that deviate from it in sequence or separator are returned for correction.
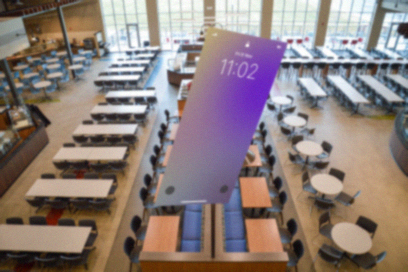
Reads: 11,02
